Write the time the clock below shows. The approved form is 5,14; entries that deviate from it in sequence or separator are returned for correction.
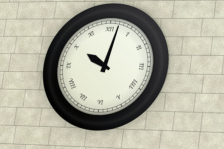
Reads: 10,02
